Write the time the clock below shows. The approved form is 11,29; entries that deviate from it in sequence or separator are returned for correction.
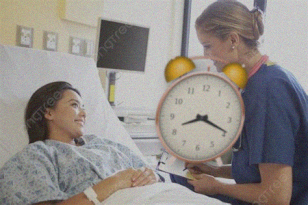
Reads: 8,19
